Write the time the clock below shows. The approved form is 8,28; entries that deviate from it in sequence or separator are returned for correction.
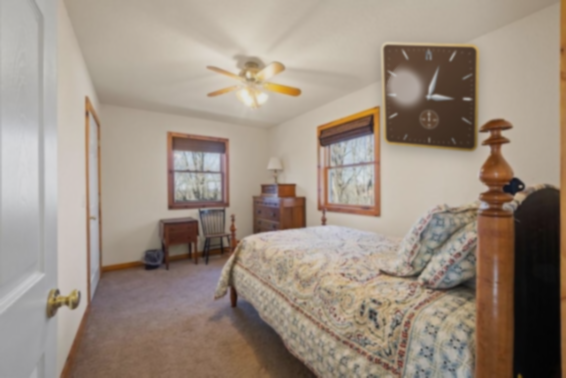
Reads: 3,03
